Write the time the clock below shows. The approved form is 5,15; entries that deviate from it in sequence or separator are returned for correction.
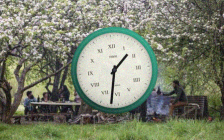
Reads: 1,32
